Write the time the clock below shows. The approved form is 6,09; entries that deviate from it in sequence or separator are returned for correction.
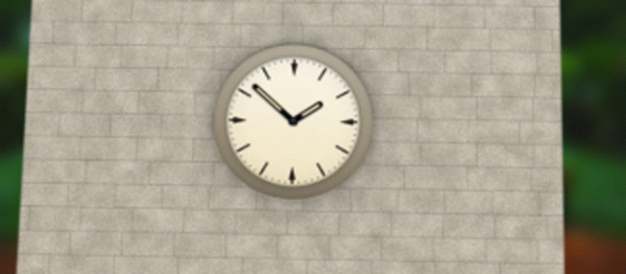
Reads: 1,52
